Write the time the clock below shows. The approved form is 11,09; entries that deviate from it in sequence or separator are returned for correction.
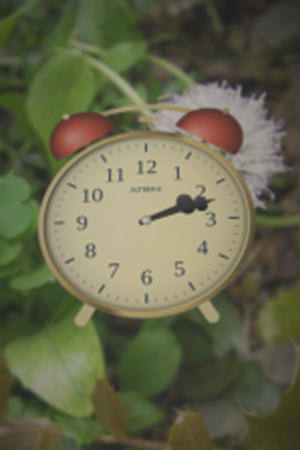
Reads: 2,12
